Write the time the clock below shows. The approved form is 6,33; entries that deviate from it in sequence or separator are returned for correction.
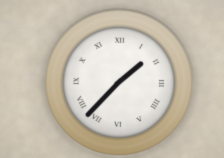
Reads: 1,37
